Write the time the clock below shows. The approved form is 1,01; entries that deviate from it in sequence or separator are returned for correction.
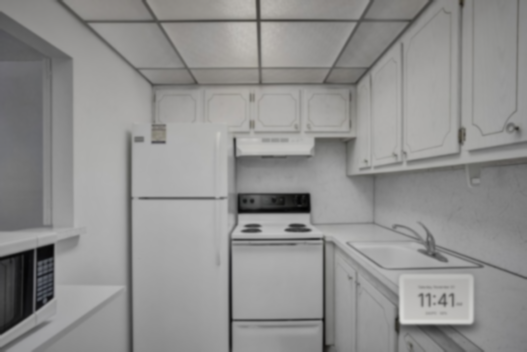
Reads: 11,41
